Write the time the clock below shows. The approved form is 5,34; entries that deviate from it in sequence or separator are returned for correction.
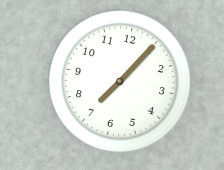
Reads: 7,05
